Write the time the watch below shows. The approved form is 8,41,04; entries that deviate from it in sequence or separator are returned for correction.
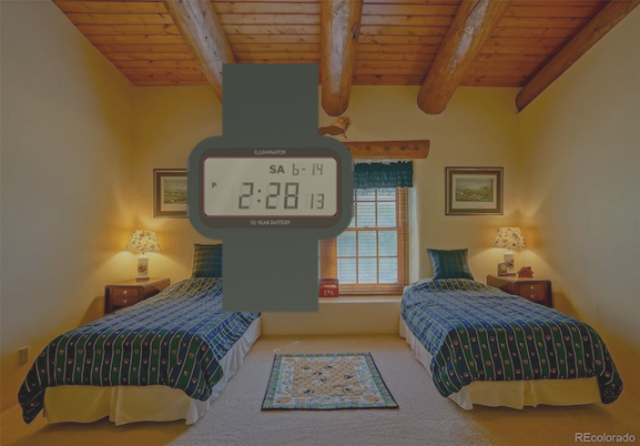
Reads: 2,28,13
